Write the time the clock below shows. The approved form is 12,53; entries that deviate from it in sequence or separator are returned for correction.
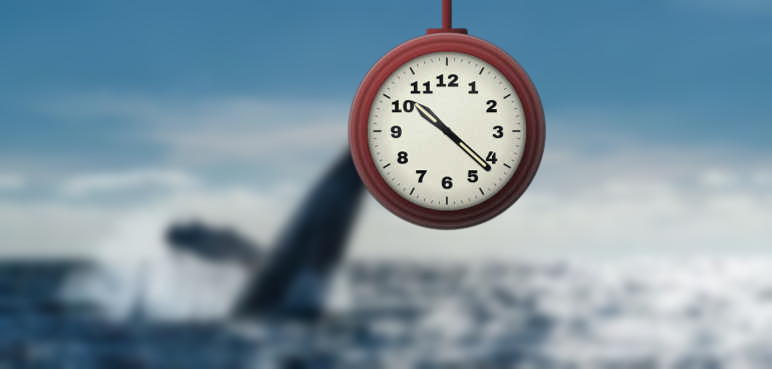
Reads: 10,22
